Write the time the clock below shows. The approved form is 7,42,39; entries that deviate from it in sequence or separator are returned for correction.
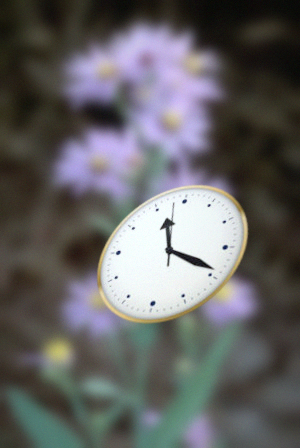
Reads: 11,18,58
